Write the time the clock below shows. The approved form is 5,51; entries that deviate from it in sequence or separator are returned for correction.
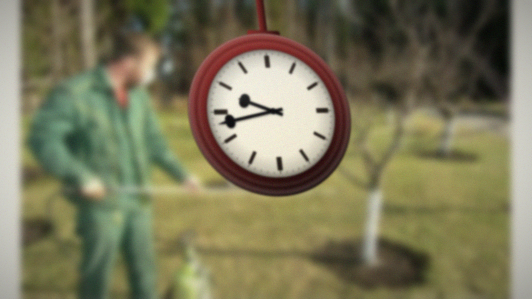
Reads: 9,43
